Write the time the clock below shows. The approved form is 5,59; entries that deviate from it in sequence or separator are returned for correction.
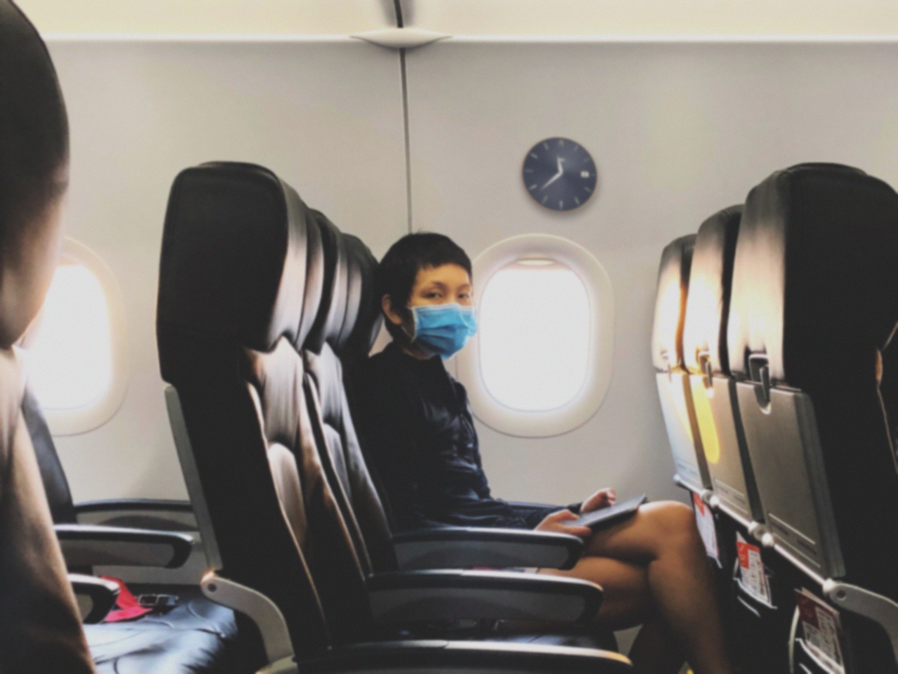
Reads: 11,38
